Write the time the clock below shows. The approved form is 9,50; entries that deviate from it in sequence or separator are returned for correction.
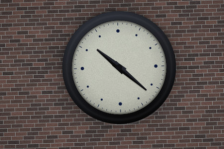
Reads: 10,22
